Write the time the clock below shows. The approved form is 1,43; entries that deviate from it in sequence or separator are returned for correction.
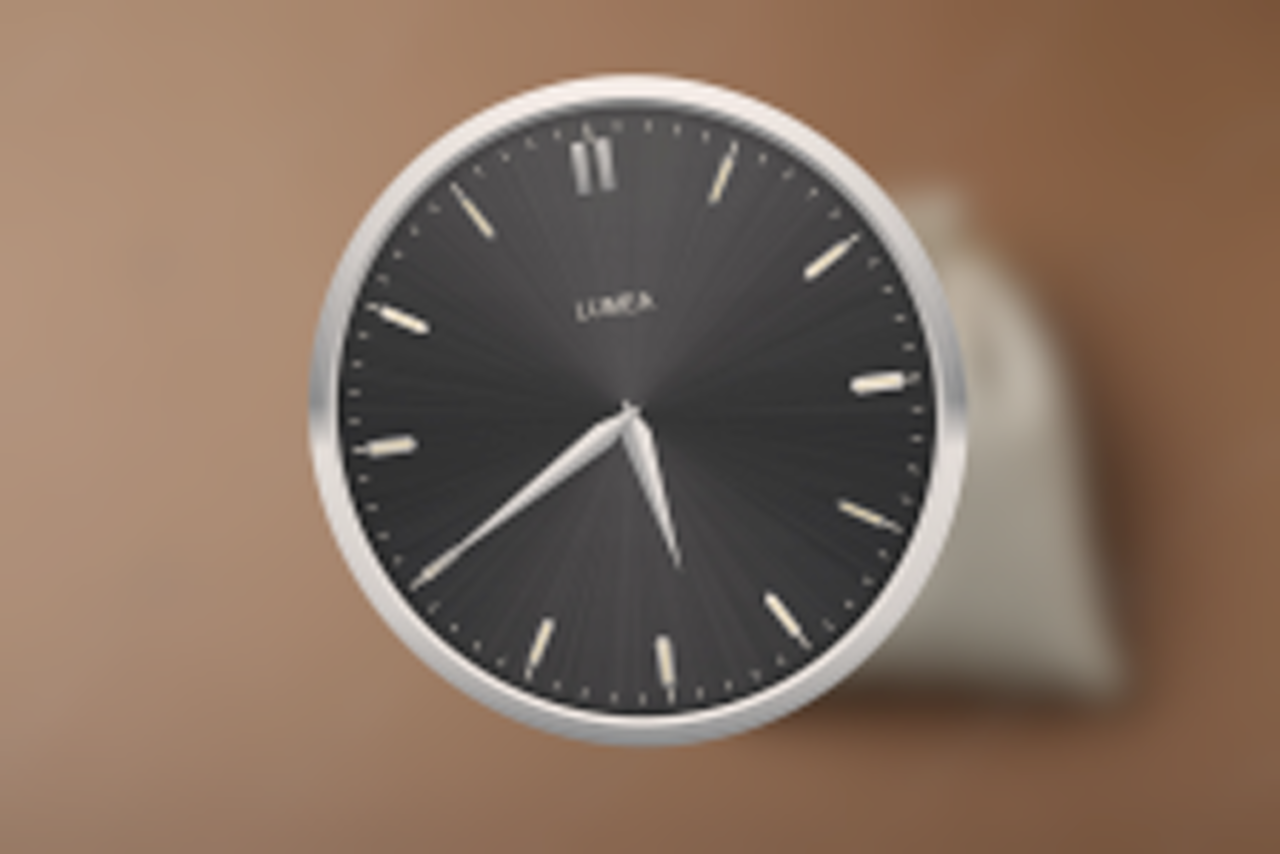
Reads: 5,40
